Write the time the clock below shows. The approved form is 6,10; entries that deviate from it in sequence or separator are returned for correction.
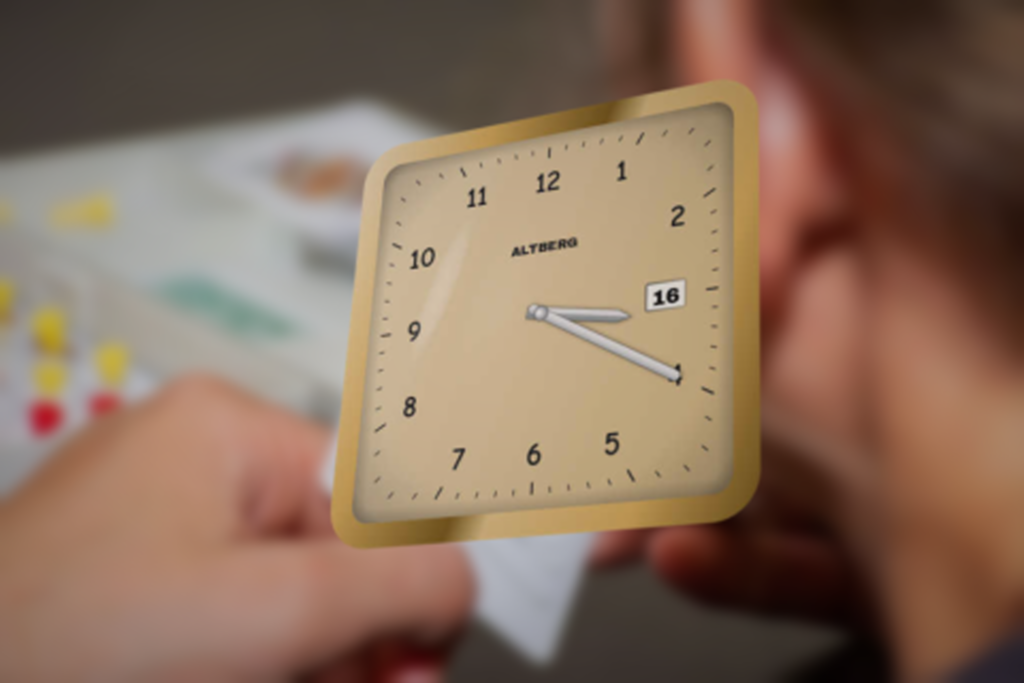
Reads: 3,20
